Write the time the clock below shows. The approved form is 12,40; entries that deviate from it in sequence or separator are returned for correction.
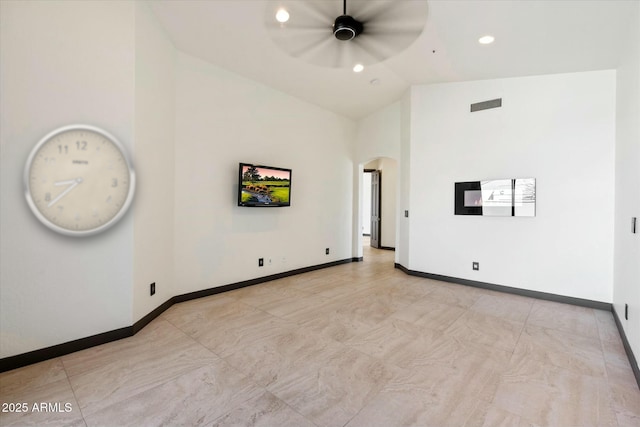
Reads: 8,38
